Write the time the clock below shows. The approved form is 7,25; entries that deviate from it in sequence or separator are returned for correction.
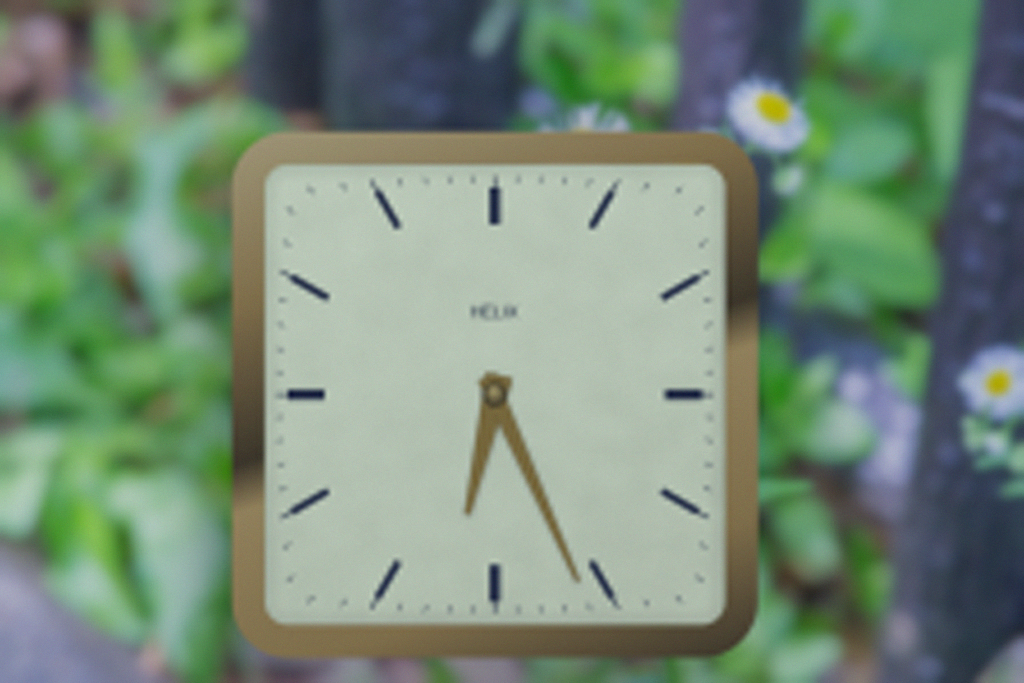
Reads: 6,26
